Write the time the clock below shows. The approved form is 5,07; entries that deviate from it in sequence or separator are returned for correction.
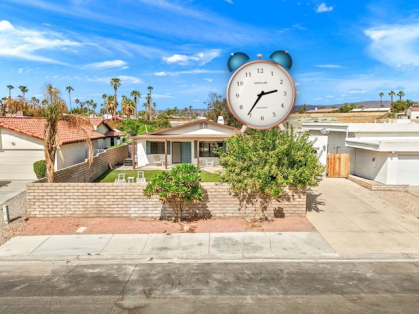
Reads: 2,36
